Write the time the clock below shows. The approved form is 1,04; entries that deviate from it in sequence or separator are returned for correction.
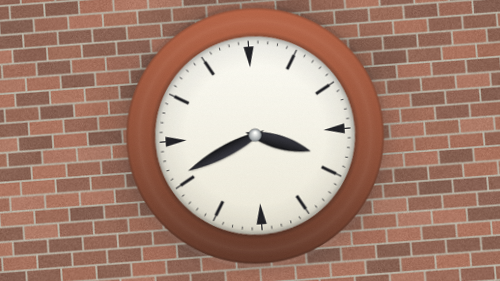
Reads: 3,41
